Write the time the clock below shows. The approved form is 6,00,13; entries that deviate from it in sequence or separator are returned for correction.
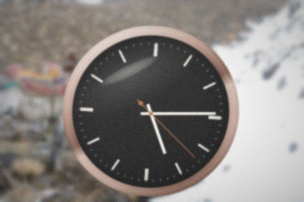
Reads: 5,14,22
